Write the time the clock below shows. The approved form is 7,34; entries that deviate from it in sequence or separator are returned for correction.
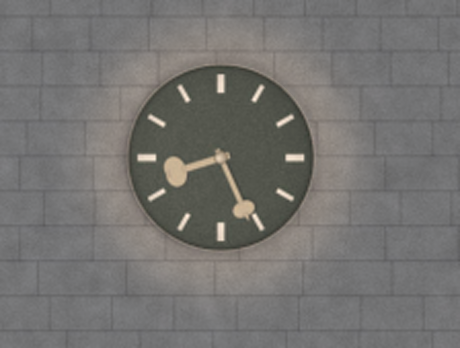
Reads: 8,26
